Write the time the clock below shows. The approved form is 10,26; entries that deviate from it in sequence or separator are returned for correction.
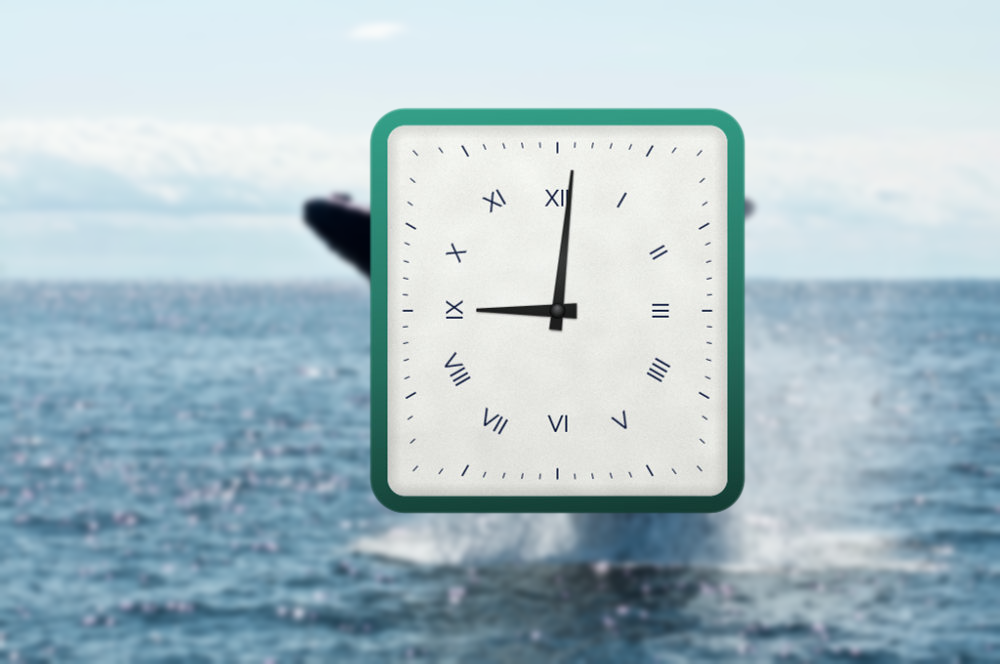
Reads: 9,01
